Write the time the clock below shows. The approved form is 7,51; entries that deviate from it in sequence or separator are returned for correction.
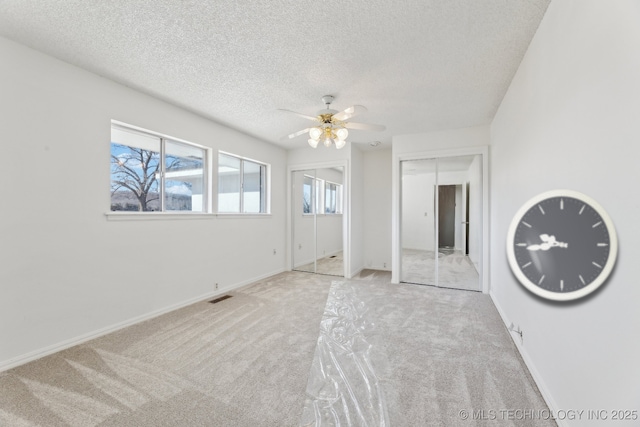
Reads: 9,44
